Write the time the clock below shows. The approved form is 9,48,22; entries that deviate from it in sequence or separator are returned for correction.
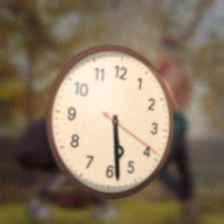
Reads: 5,28,19
